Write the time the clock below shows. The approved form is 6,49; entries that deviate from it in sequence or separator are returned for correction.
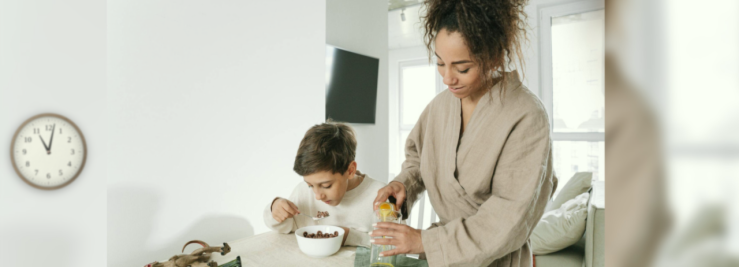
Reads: 11,02
